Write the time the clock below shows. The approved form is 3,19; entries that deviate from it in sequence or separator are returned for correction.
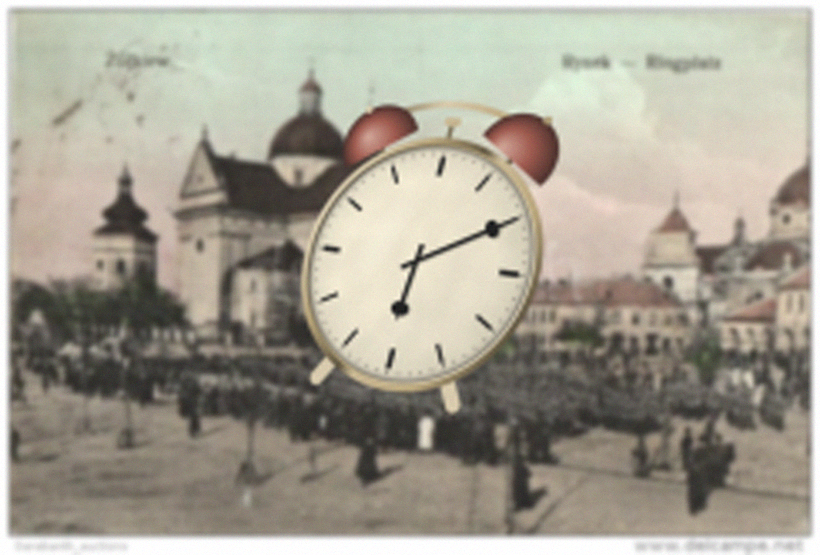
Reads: 6,10
